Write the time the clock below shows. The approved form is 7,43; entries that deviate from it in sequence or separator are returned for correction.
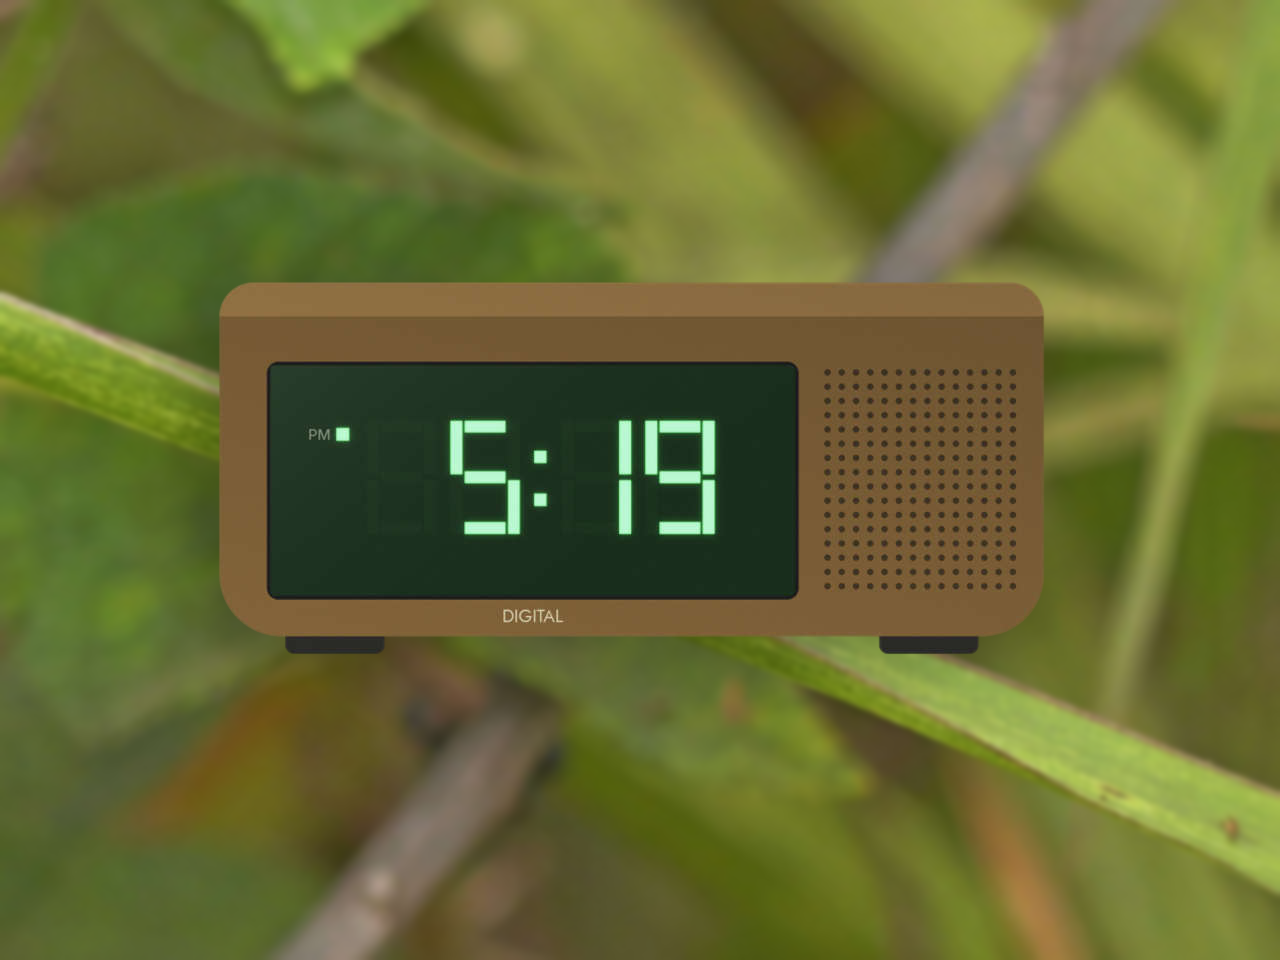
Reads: 5,19
